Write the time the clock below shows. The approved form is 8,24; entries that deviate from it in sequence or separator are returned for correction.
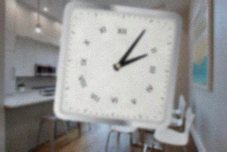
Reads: 2,05
